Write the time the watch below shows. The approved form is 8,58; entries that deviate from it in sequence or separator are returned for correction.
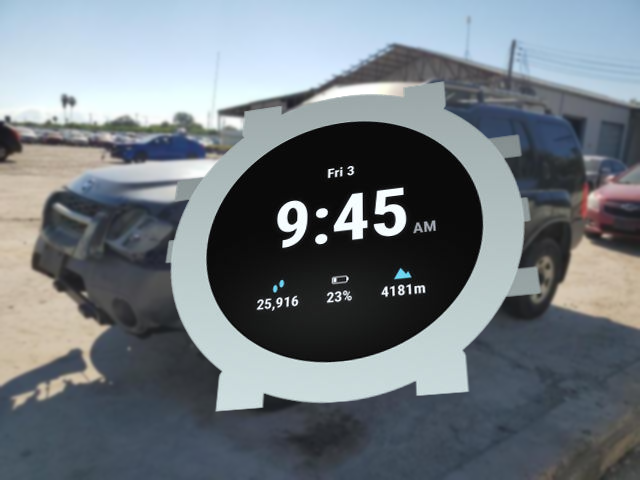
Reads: 9,45
